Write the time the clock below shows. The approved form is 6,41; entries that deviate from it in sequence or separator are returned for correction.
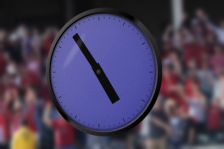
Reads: 4,54
